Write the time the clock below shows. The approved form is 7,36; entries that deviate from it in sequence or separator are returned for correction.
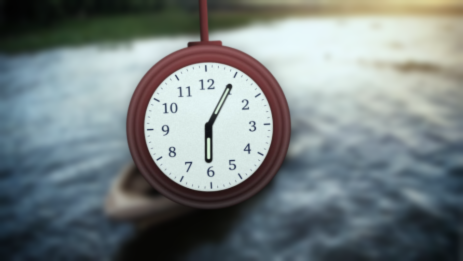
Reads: 6,05
